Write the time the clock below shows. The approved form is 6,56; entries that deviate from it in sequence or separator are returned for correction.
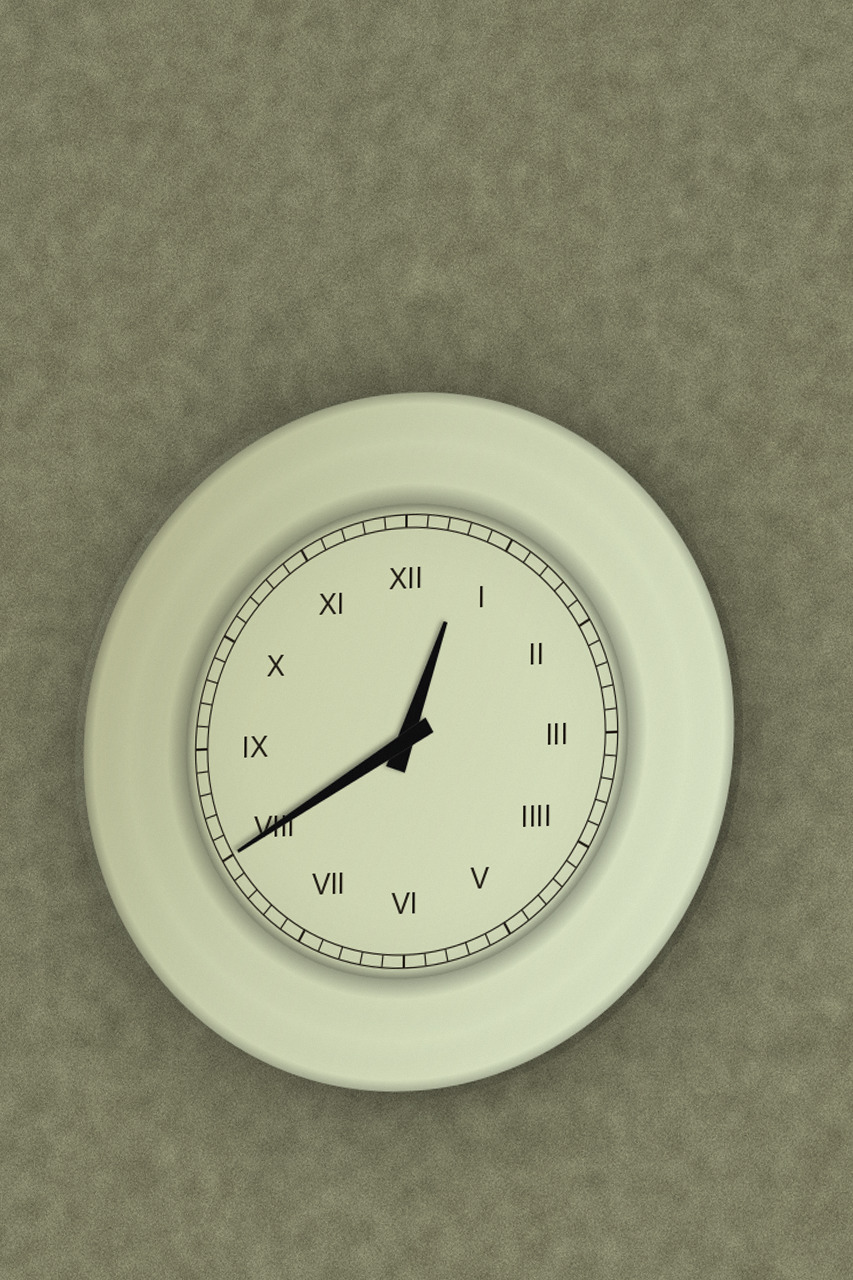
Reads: 12,40
